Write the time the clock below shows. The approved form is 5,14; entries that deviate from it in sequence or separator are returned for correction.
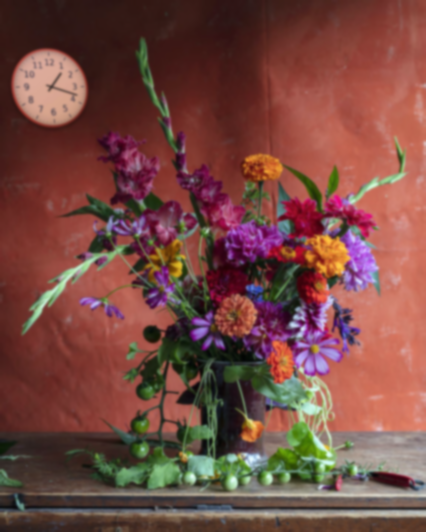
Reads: 1,18
